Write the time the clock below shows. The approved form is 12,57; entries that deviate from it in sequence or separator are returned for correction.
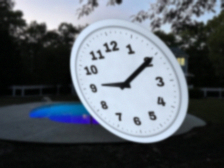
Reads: 9,10
